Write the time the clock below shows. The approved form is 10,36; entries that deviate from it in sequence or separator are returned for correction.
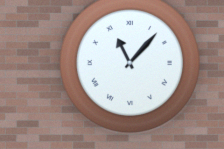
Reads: 11,07
